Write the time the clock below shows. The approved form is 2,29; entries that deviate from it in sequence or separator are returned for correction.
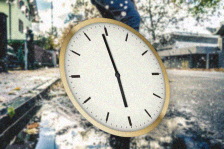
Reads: 5,59
